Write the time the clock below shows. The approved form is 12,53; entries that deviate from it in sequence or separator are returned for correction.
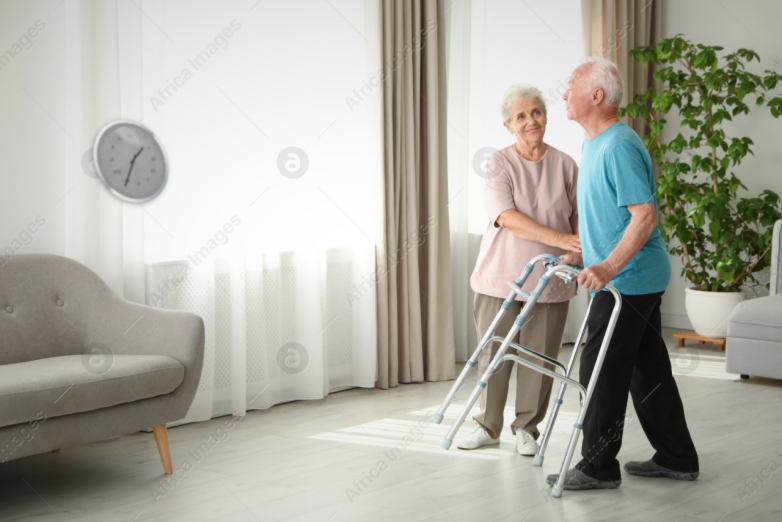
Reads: 1,35
